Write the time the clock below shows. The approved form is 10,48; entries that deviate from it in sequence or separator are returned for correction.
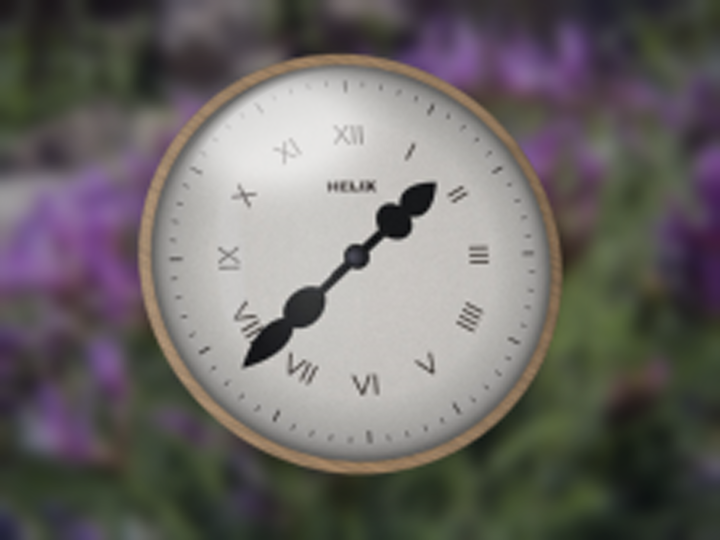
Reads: 1,38
